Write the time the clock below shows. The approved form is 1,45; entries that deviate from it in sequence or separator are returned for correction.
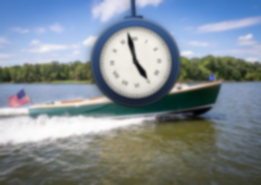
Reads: 4,58
